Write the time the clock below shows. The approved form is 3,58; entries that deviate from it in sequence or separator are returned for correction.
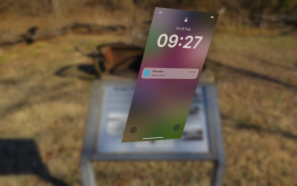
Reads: 9,27
